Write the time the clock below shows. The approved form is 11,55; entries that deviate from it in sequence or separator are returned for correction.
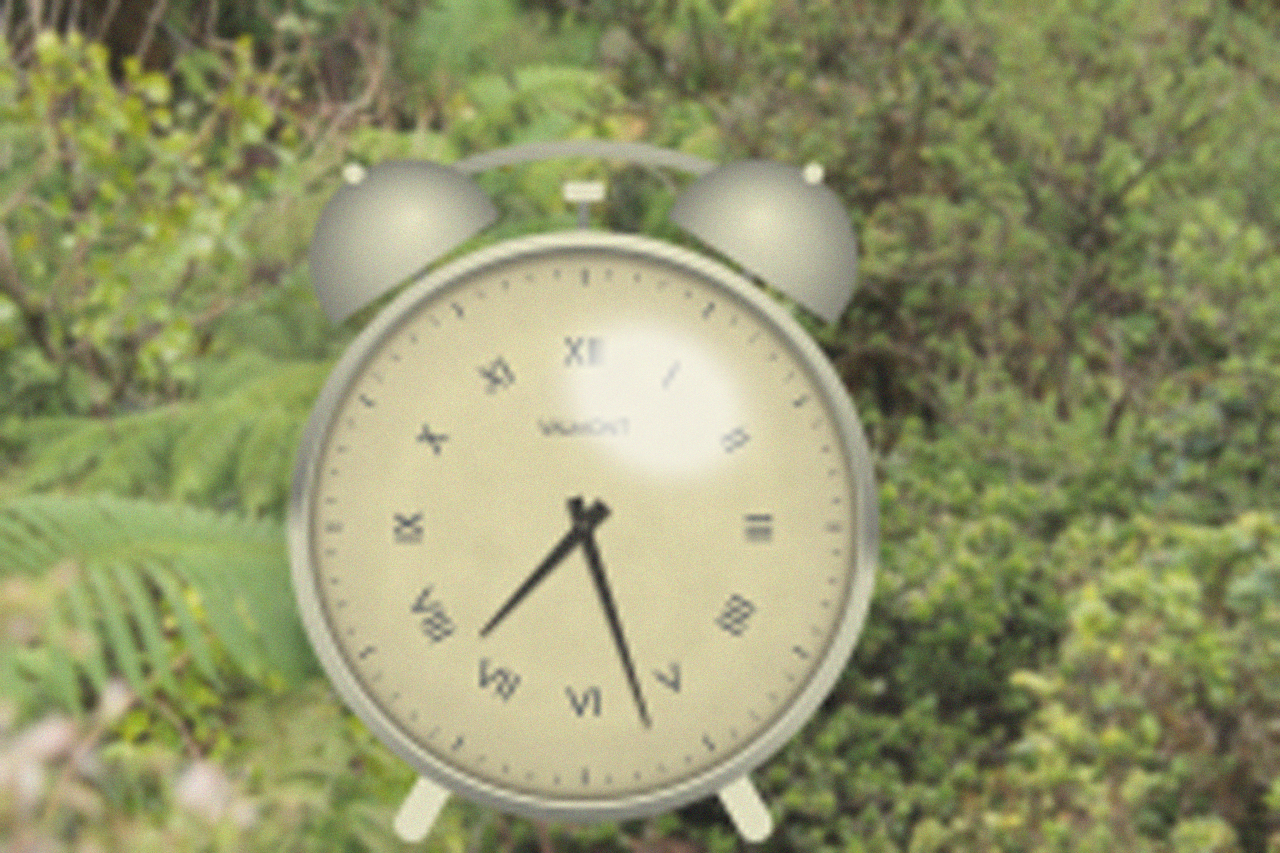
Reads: 7,27
